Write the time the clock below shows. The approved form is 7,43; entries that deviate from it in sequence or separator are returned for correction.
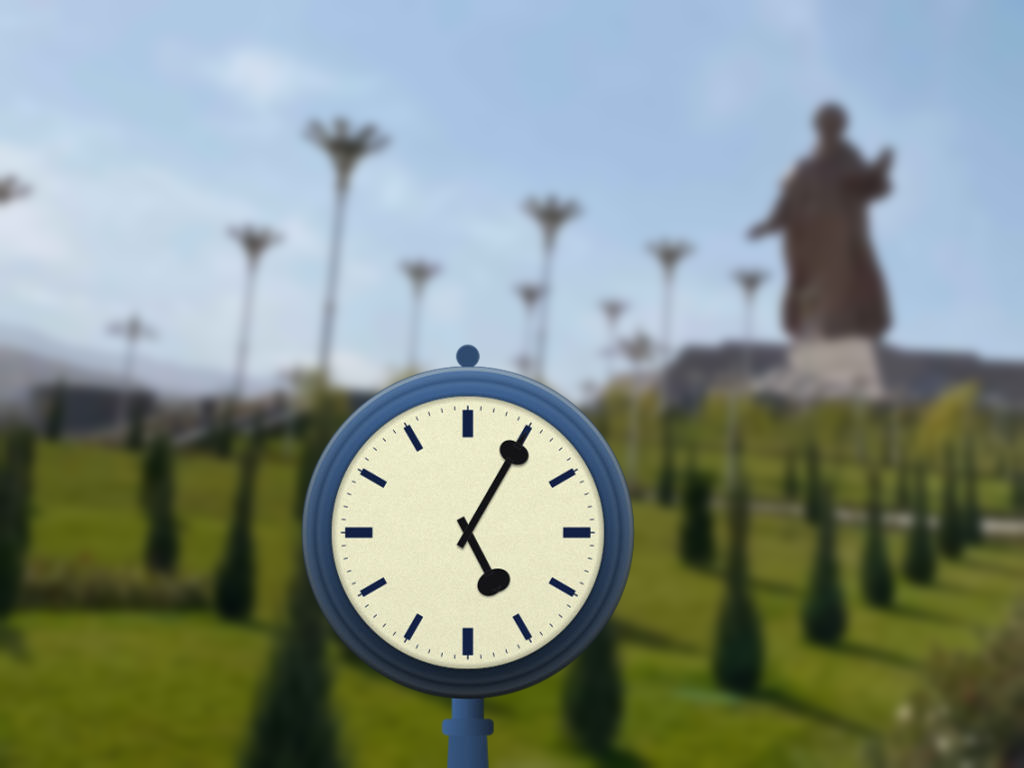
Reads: 5,05
